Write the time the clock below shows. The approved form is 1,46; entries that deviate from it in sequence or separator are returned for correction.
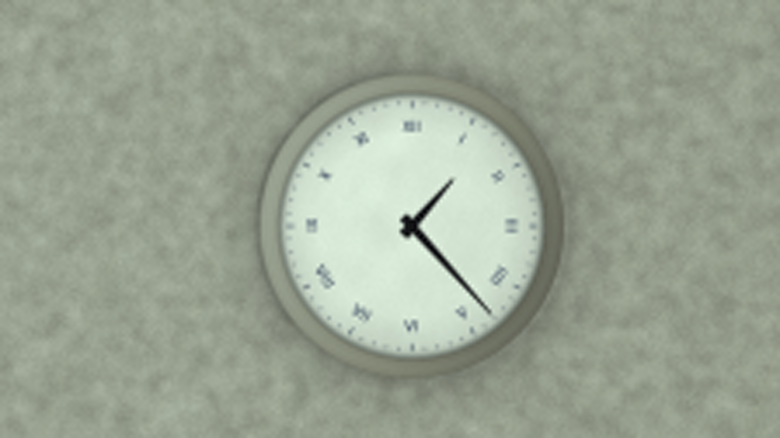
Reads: 1,23
